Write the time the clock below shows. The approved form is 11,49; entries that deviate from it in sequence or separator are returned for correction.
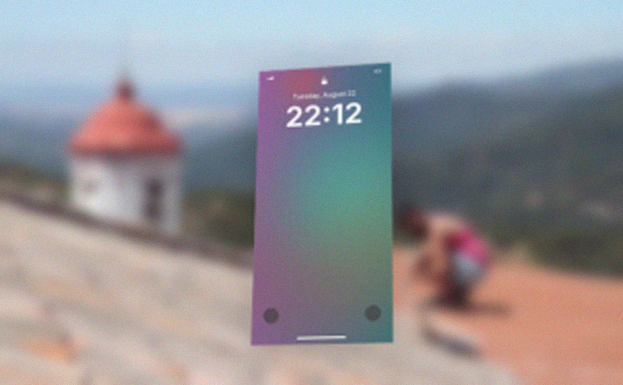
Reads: 22,12
